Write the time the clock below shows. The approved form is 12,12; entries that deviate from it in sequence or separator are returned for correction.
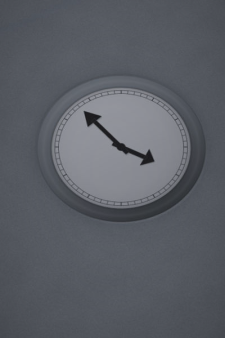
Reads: 3,53
